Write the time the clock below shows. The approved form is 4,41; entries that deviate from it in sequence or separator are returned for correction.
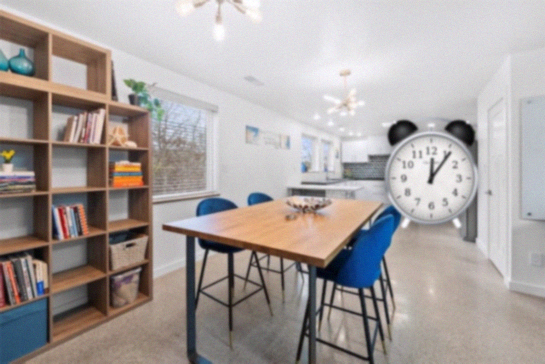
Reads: 12,06
